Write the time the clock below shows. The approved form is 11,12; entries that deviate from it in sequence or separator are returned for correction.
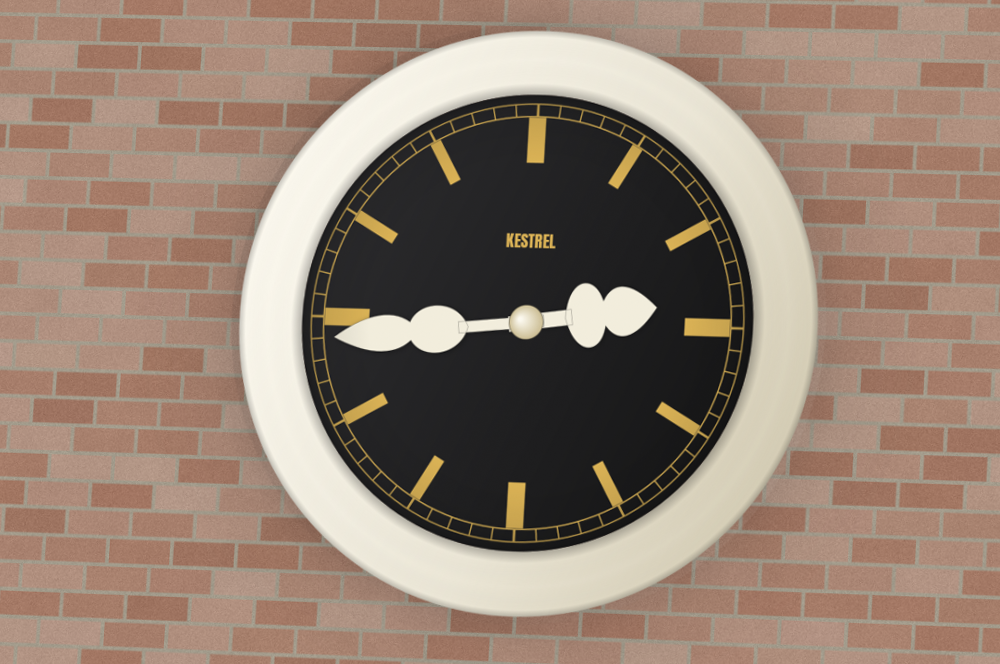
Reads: 2,44
